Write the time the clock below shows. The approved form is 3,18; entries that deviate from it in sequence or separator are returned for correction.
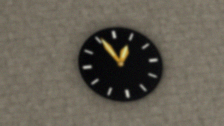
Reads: 12,56
